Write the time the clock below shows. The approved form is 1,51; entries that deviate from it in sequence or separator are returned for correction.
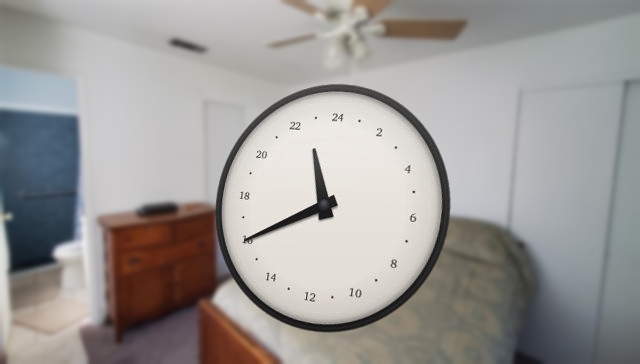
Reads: 22,40
